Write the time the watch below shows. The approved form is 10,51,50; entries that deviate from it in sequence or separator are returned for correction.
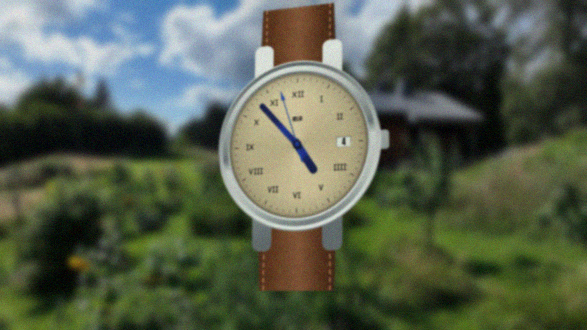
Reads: 4,52,57
